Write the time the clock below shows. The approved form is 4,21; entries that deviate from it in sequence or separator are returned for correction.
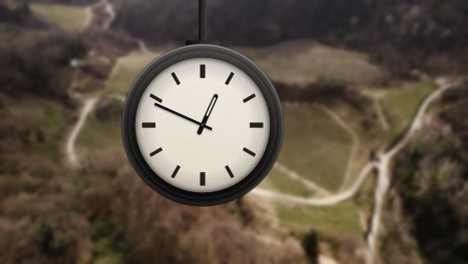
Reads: 12,49
